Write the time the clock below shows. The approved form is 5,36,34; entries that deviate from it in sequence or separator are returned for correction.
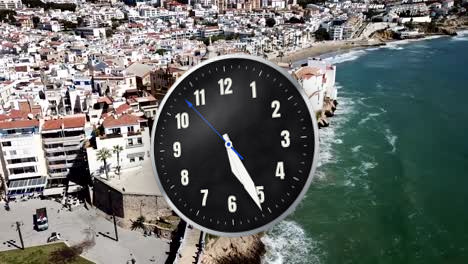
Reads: 5,25,53
